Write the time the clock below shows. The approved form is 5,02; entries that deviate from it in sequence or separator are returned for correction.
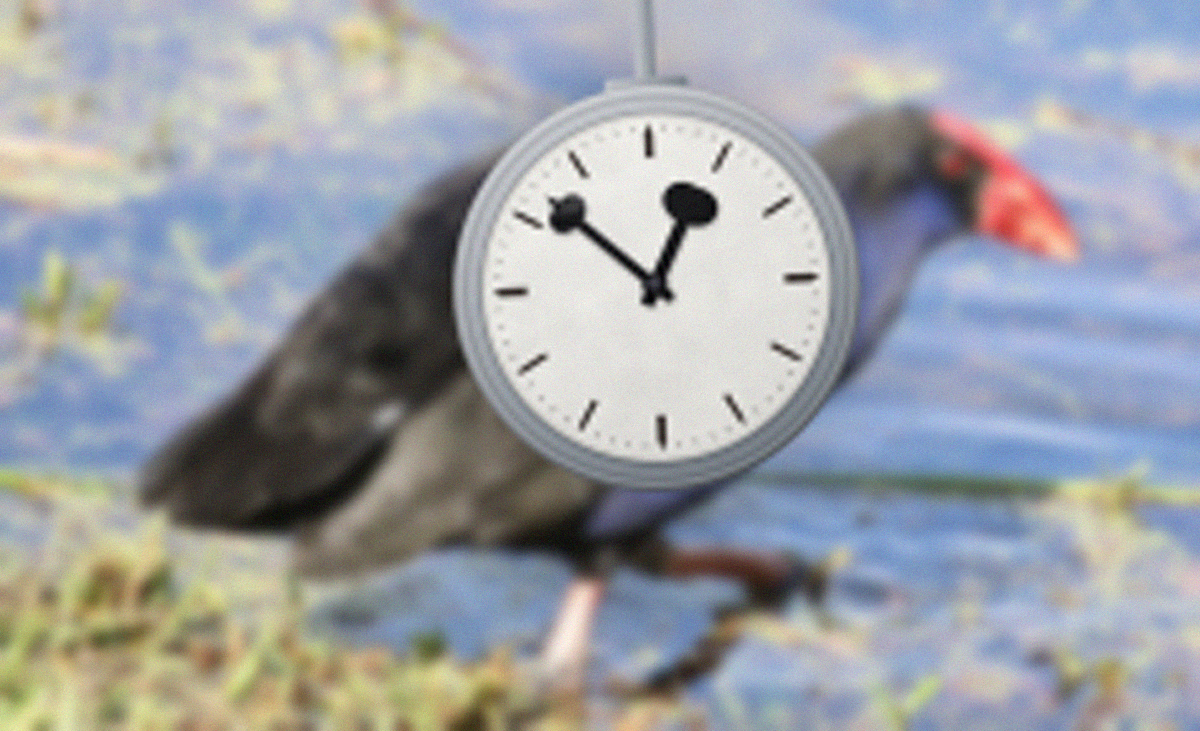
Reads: 12,52
